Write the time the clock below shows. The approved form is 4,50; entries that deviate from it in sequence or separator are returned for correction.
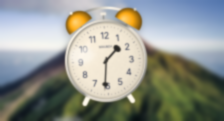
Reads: 1,31
